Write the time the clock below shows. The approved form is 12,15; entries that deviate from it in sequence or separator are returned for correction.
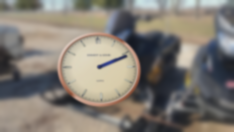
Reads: 2,11
